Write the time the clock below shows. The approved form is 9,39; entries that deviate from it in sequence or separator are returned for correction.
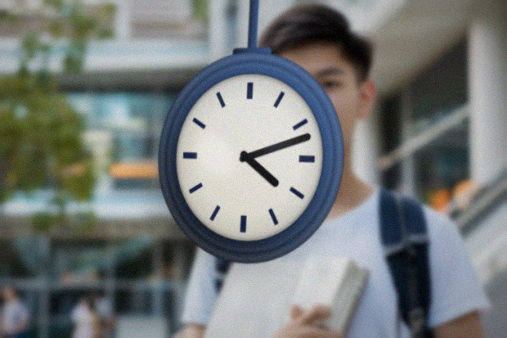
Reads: 4,12
